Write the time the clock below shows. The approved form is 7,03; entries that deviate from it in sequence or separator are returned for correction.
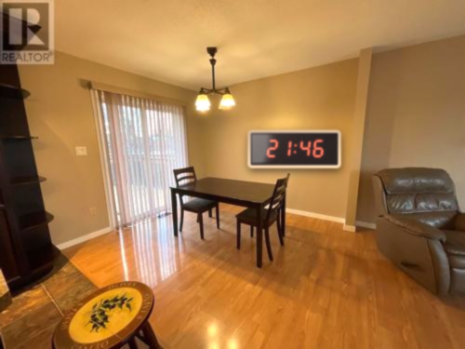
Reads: 21,46
